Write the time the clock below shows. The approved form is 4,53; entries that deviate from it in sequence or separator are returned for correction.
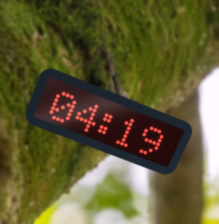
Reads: 4,19
